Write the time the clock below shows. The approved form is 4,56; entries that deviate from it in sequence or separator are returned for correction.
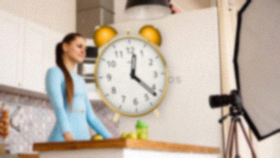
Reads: 12,22
